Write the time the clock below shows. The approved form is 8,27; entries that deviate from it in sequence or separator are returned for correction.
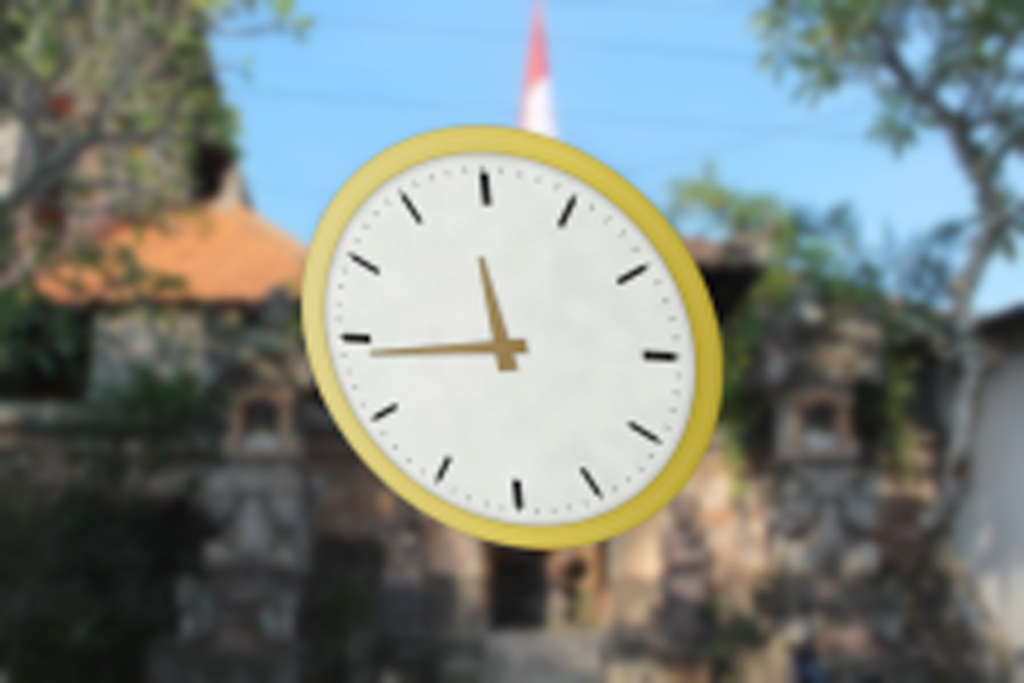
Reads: 11,44
